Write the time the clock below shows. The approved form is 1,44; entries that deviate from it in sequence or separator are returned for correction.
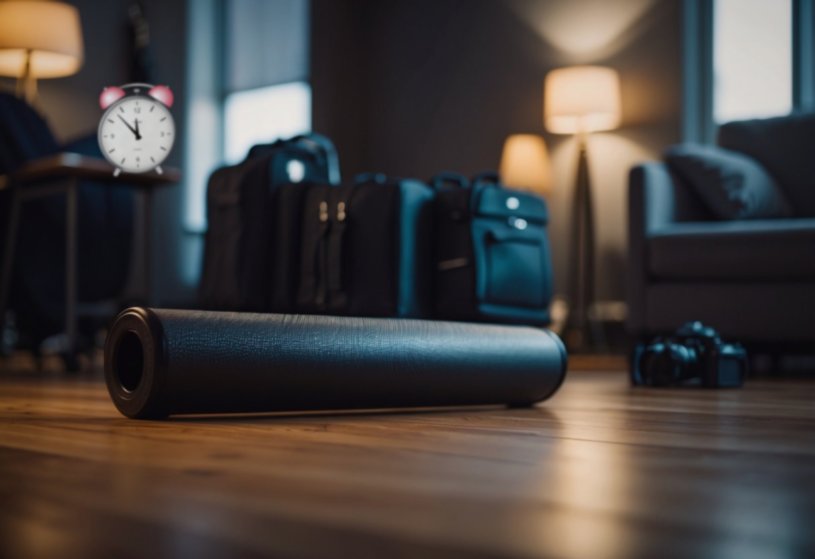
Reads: 11,53
